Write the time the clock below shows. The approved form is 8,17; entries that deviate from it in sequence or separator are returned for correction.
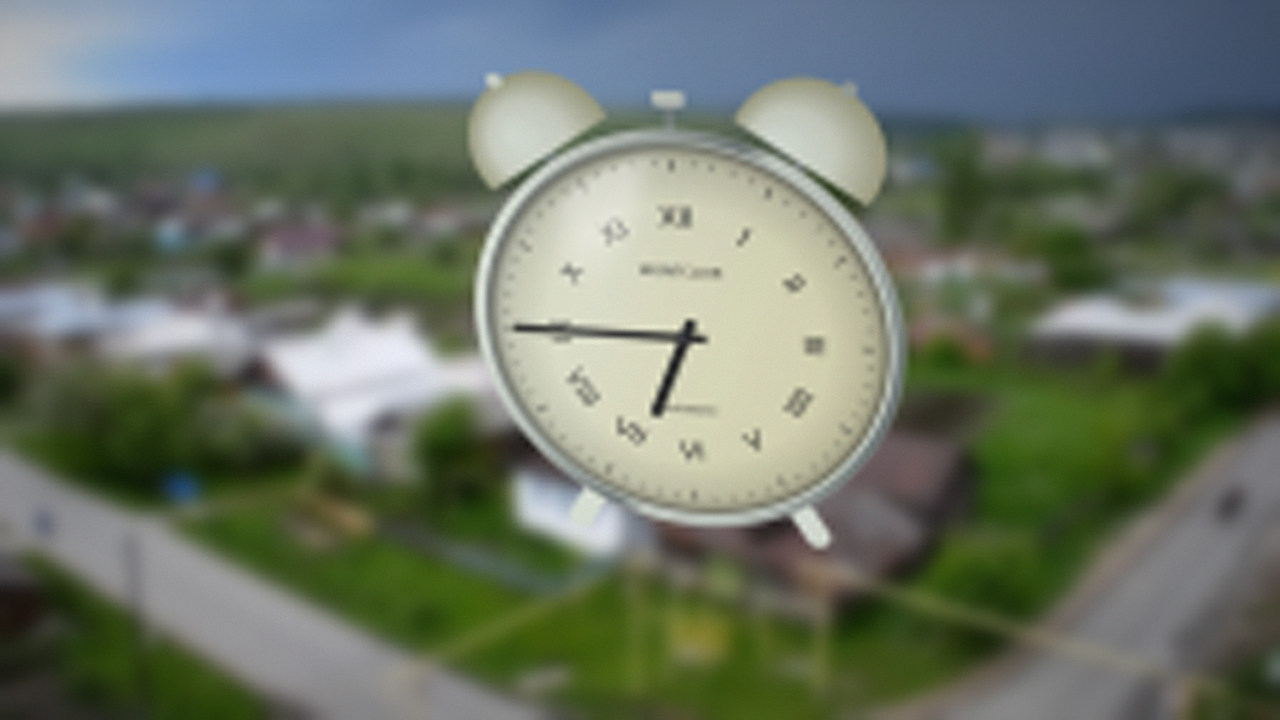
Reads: 6,45
